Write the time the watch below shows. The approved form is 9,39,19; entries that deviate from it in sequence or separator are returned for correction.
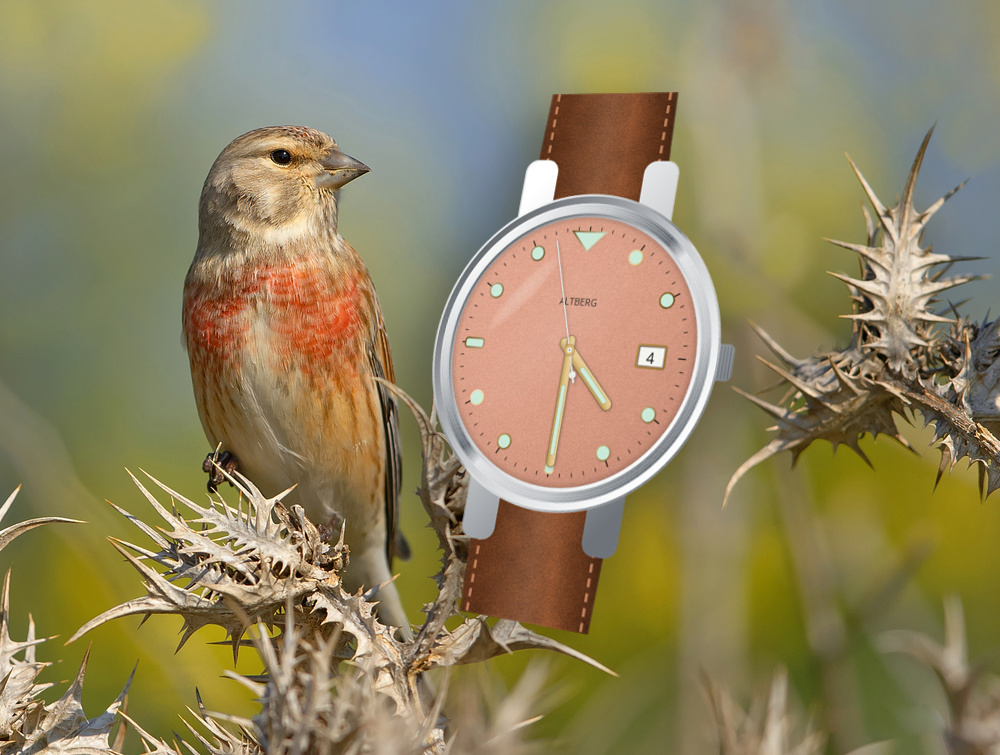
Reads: 4,29,57
